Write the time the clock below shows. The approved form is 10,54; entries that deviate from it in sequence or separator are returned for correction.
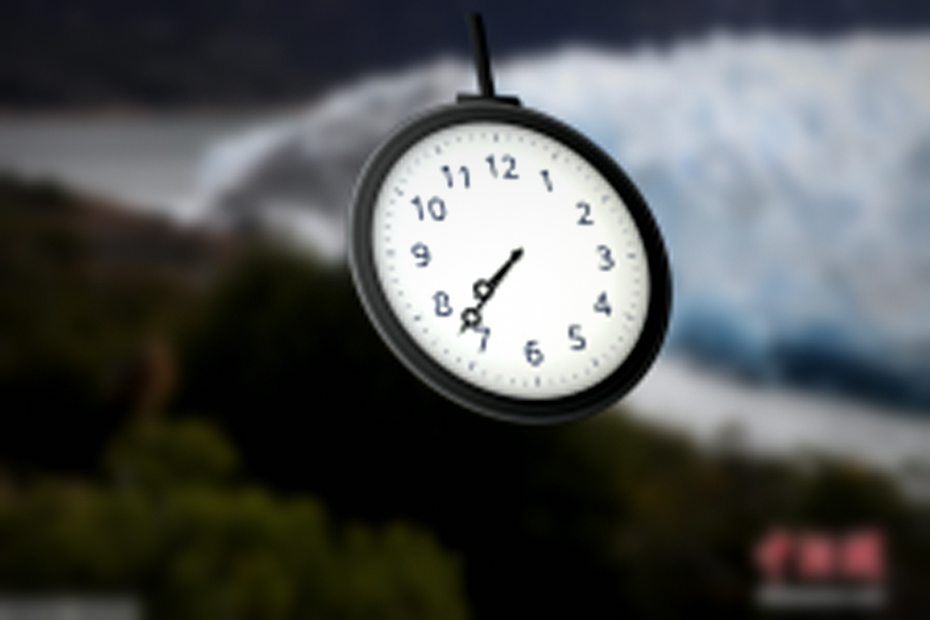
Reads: 7,37
